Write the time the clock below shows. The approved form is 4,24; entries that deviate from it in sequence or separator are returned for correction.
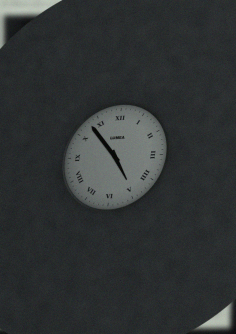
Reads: 4,53
